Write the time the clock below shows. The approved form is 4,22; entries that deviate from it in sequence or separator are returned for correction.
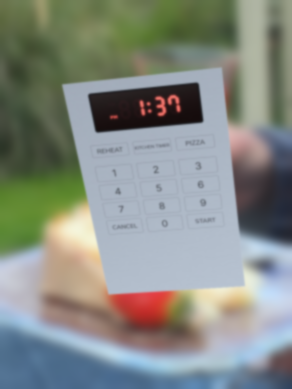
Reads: 1,37
